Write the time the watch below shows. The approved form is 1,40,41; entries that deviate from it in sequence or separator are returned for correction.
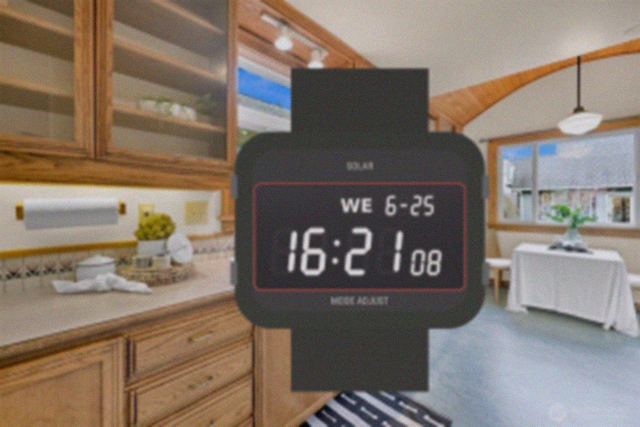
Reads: 16,21,08
